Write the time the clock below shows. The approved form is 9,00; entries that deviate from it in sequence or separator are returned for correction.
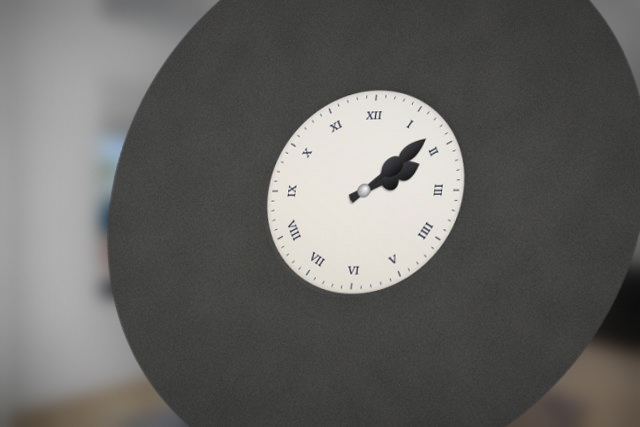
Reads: 2,08
